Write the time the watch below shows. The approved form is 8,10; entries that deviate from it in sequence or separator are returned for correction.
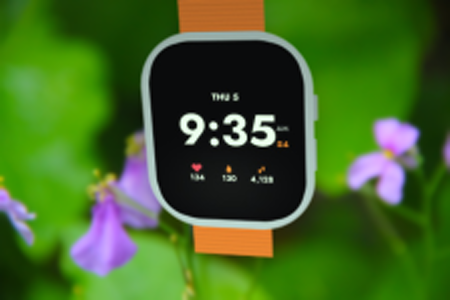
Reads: 9,35
